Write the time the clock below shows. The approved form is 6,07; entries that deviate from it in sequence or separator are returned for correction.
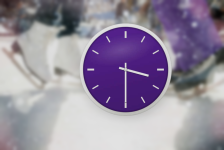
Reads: 3,30
